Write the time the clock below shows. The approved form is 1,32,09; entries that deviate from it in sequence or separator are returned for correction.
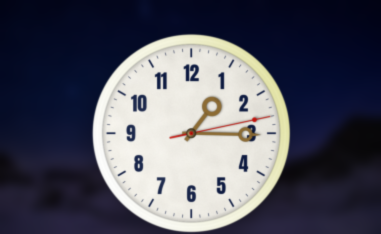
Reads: 1,15,13
